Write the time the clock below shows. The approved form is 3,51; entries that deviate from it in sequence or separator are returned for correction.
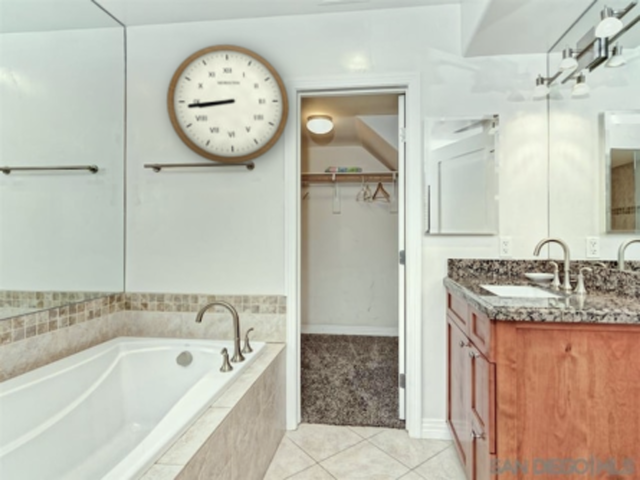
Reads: 8,44
